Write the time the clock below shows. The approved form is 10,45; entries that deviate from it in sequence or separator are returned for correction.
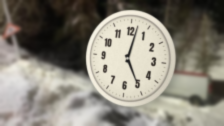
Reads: 5,02
